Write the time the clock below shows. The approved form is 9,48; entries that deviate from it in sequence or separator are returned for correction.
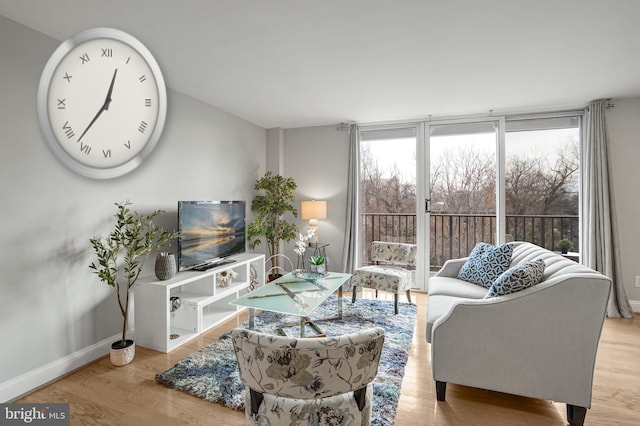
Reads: 12,37
